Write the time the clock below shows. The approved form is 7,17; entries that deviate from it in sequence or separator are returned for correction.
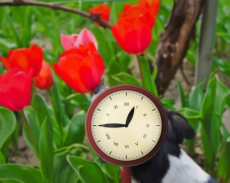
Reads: 12,45
